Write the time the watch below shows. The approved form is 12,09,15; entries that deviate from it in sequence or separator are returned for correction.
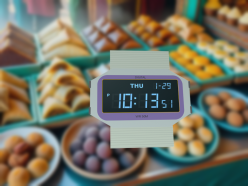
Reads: 10,13,51
